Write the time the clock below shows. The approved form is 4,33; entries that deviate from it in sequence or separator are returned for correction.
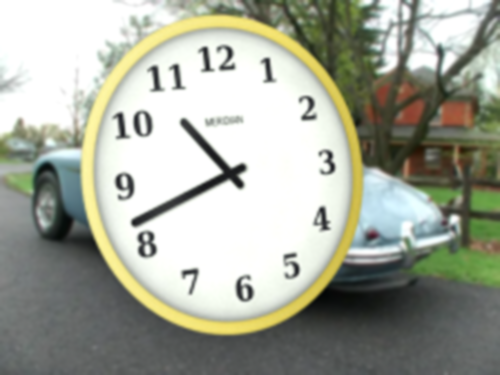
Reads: 10,42
